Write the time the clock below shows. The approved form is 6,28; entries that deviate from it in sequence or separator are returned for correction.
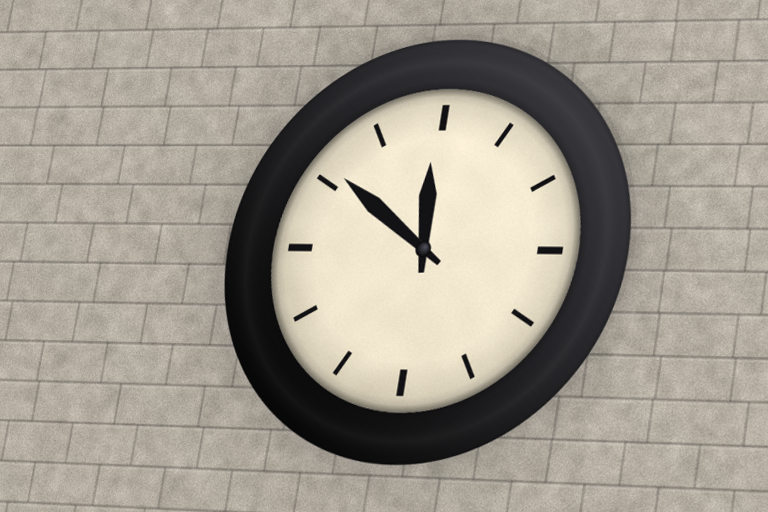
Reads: 11,51
